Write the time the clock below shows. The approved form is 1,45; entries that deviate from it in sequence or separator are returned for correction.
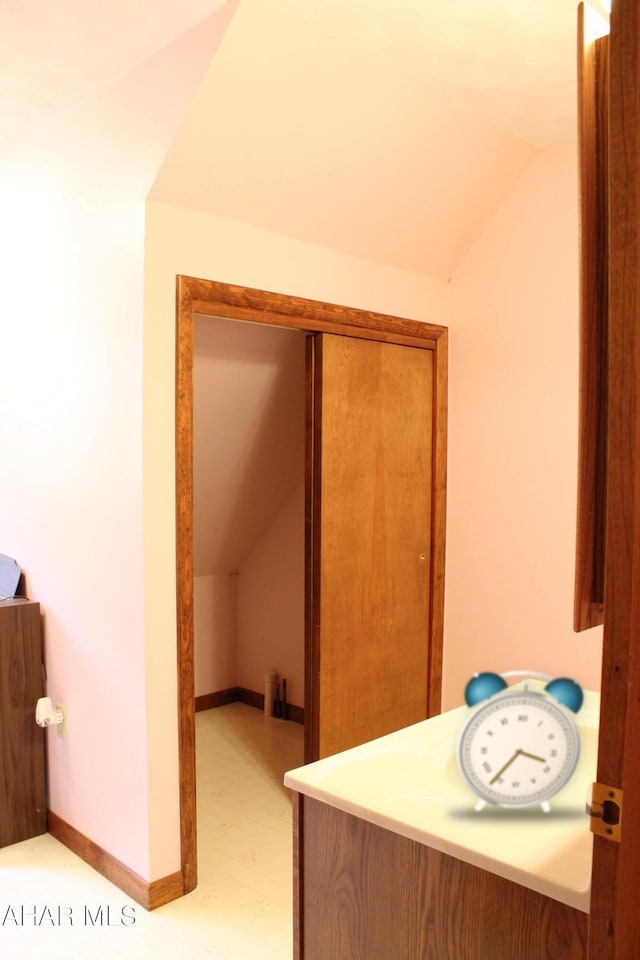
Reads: 3,36
